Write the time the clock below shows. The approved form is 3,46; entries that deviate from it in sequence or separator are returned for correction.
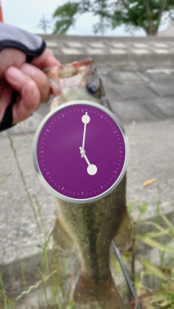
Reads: 5,01
